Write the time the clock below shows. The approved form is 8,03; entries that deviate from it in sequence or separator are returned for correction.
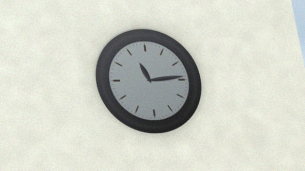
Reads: 11,14
